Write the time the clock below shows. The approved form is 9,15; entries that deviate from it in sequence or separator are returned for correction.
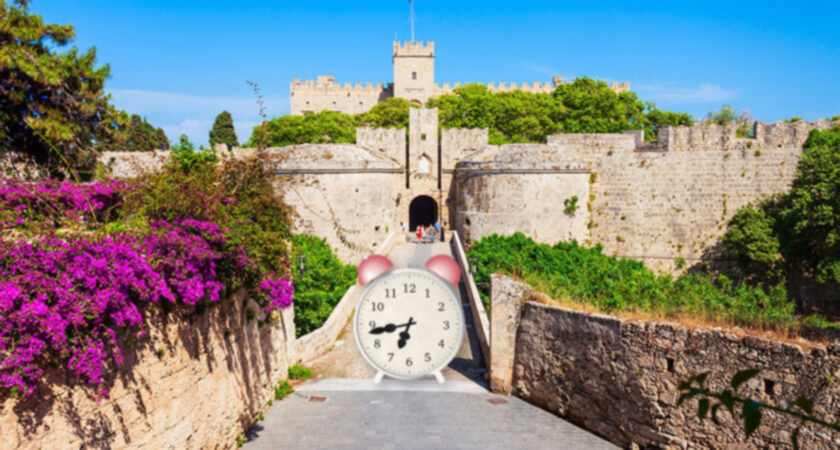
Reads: 6,43
